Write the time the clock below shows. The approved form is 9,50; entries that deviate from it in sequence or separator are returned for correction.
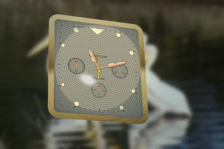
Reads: 11,12
